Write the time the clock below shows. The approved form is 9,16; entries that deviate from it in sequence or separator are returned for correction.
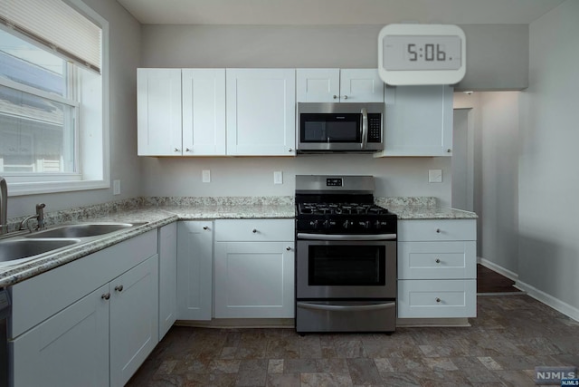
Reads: 5,06
